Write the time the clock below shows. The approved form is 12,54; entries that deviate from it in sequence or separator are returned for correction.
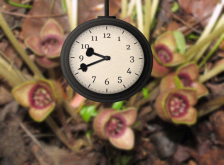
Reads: 9,41
